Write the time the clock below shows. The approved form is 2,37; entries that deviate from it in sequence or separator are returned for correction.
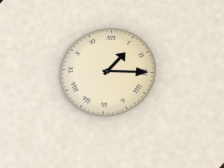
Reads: 1,15
